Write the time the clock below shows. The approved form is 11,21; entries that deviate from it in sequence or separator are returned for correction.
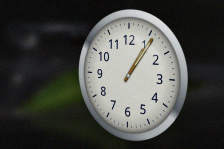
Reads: 1,06
